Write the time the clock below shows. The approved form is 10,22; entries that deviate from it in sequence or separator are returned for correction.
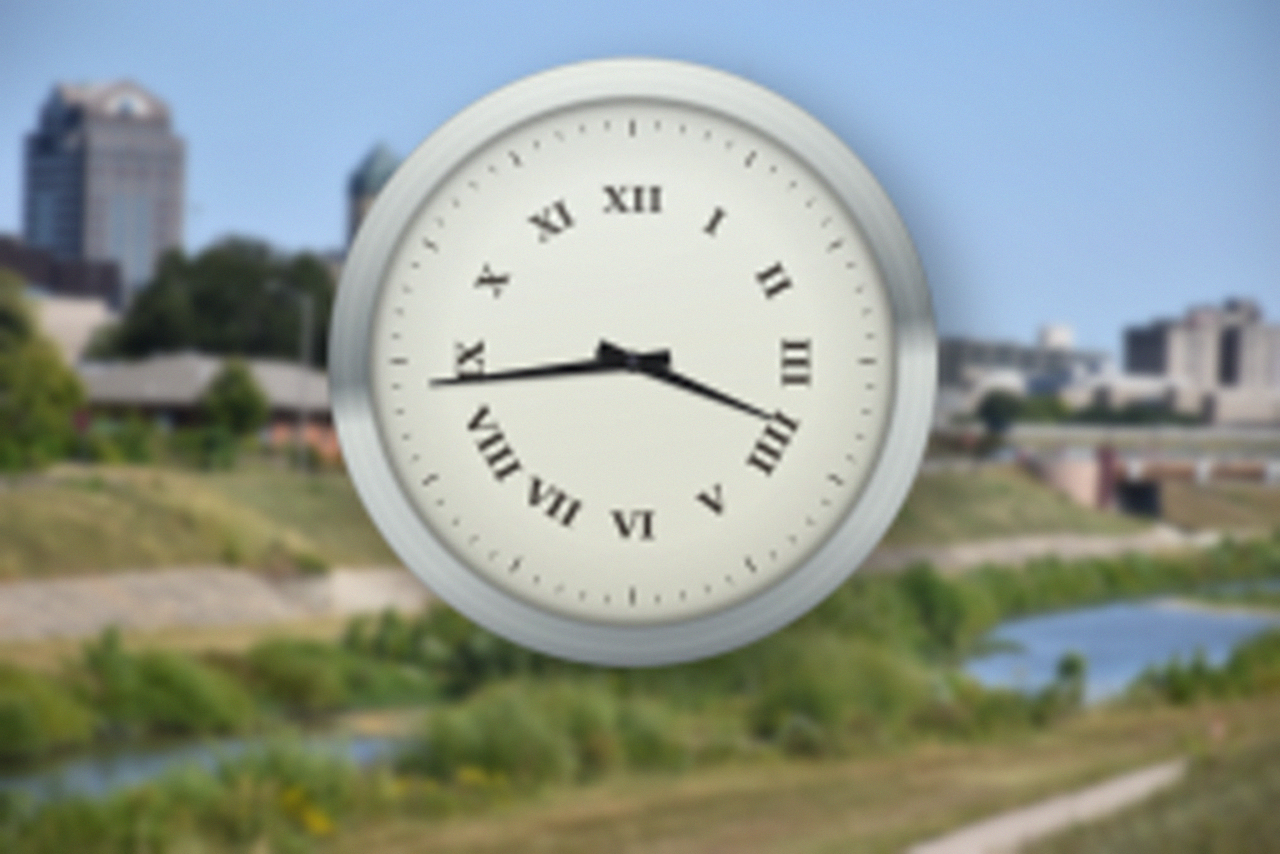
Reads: 3,44
